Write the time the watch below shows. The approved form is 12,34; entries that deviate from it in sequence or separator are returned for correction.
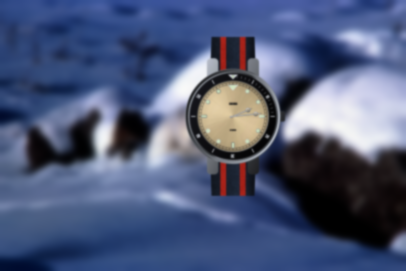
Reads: 2,14
